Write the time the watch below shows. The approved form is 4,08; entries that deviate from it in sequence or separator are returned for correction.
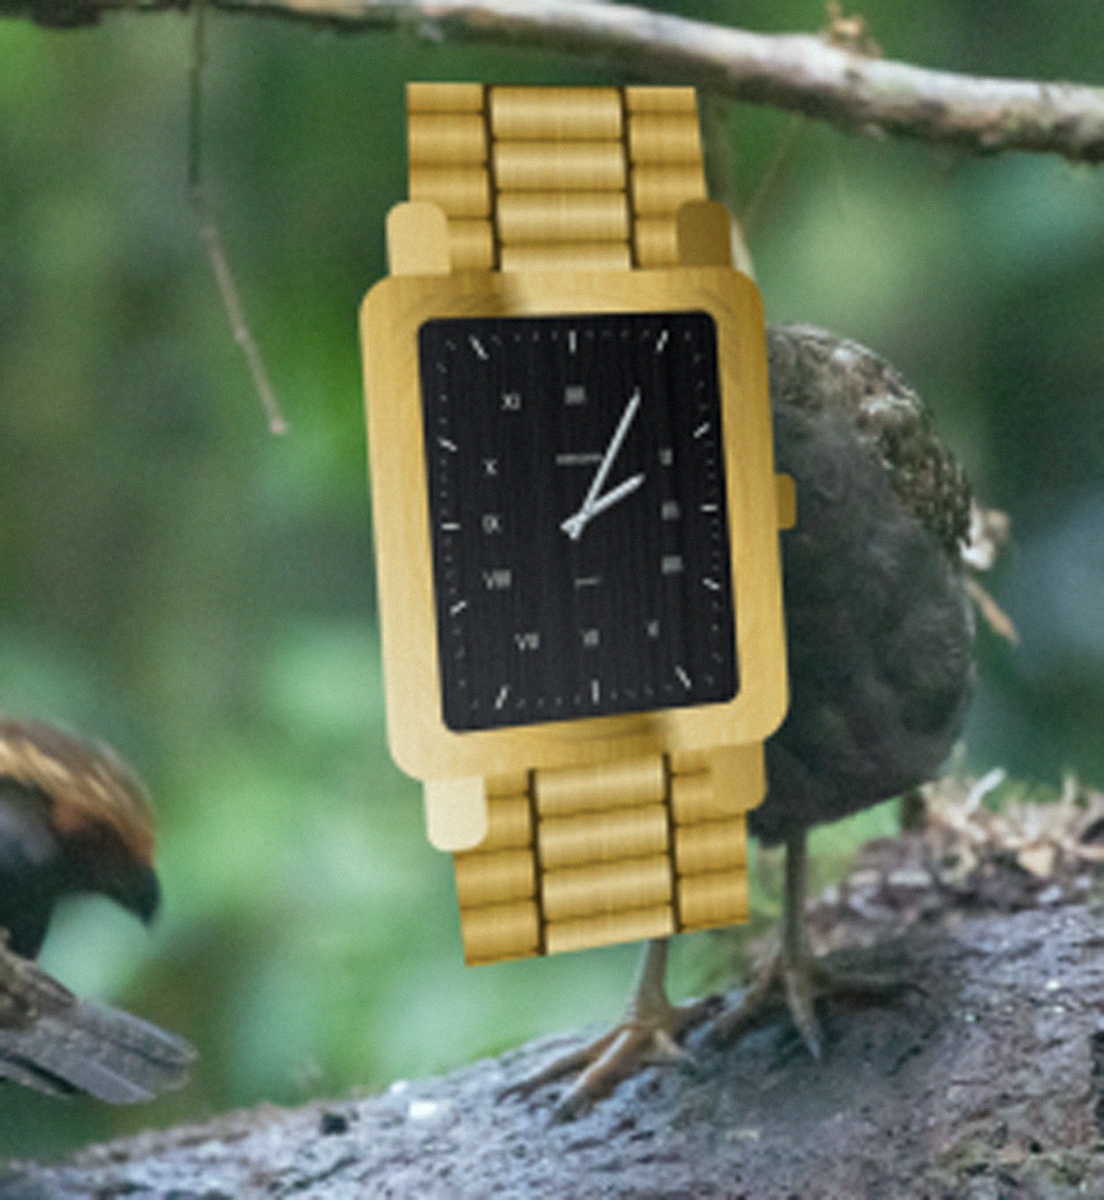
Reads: 2,05
